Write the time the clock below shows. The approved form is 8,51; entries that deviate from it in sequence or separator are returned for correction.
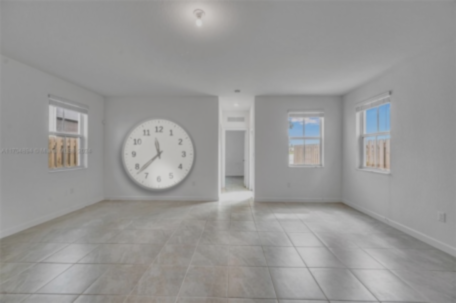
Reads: 11,38
